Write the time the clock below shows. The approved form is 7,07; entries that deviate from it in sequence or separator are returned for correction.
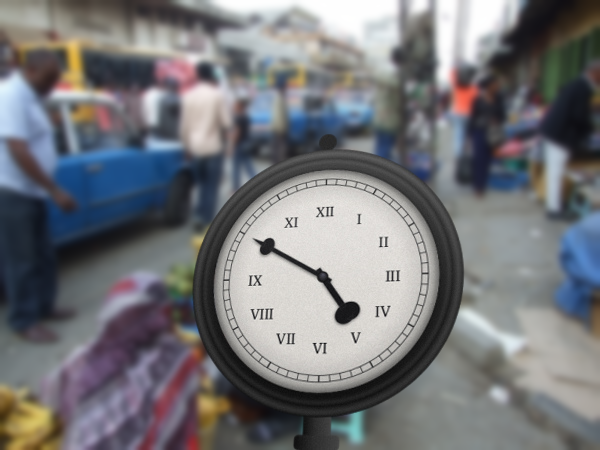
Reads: 4,50
